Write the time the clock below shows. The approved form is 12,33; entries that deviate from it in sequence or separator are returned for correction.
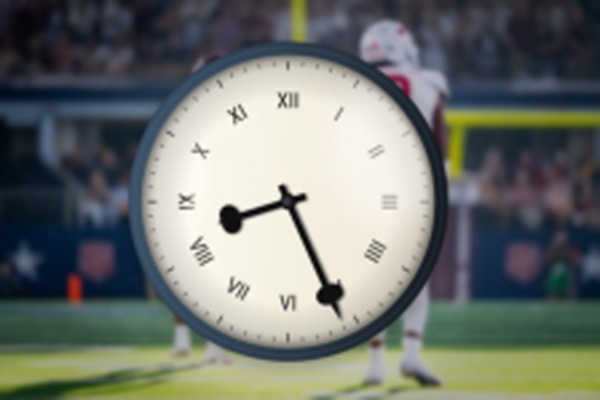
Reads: 8,26
